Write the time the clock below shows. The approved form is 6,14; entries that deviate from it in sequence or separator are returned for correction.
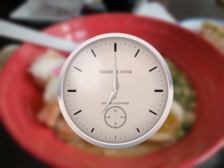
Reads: 7,00
